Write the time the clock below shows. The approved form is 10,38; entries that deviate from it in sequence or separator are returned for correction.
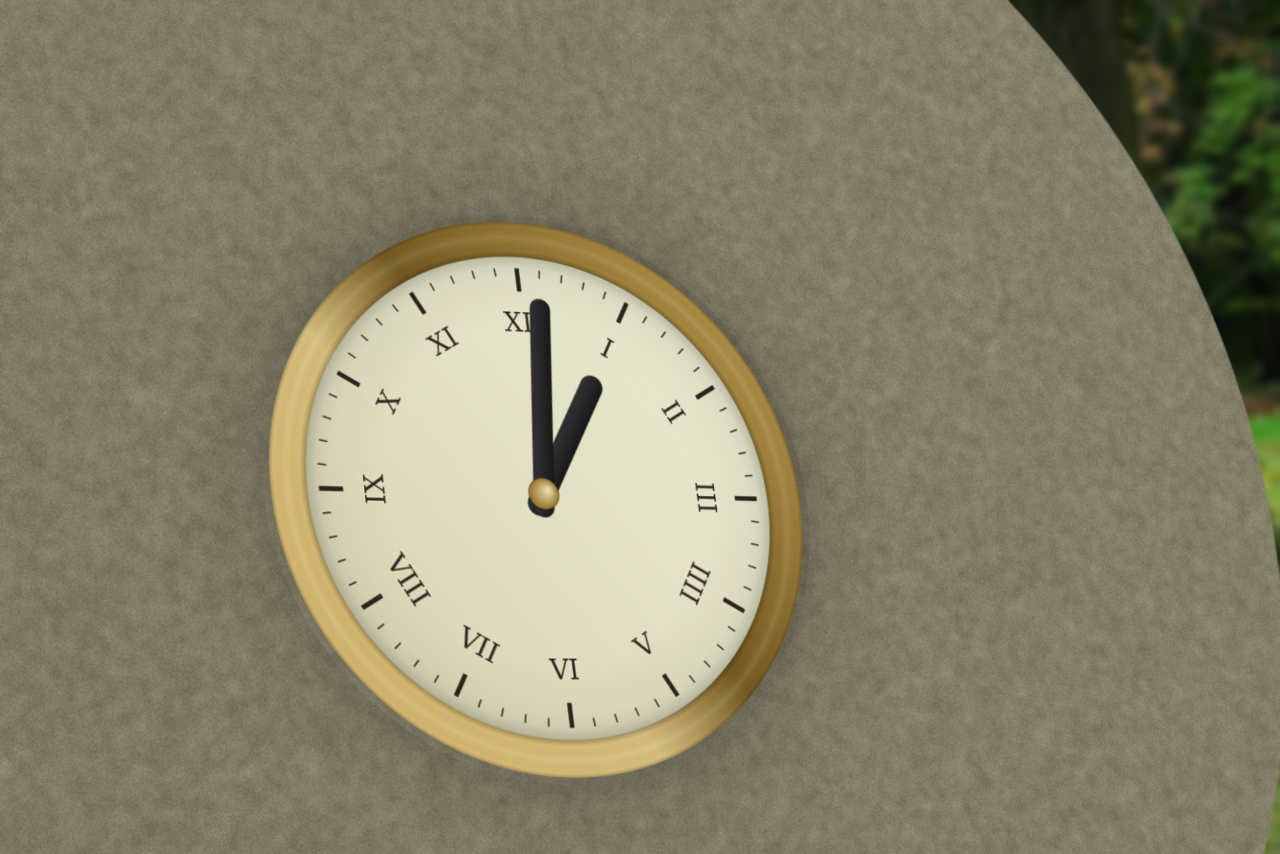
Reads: 1,01
